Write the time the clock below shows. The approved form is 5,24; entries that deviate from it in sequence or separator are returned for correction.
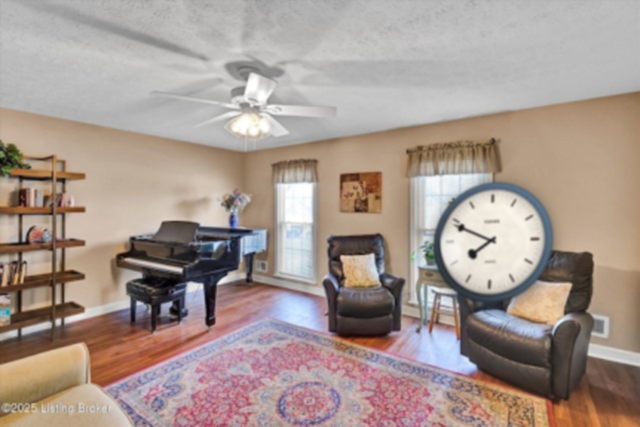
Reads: 7,49
